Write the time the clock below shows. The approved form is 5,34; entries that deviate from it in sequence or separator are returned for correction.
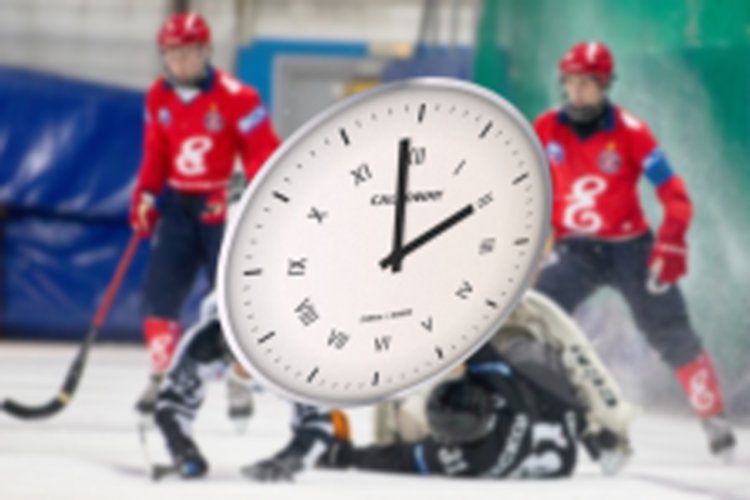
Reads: 1,59
